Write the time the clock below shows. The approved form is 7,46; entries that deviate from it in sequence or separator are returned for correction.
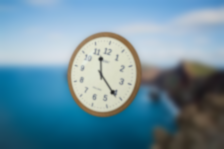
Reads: 11,21
